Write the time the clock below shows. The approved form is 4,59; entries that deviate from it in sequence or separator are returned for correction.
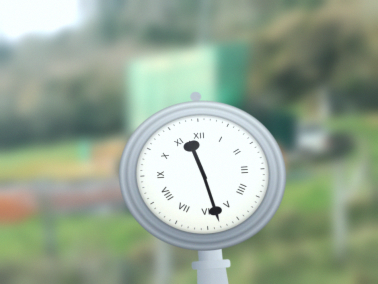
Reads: 11,28
